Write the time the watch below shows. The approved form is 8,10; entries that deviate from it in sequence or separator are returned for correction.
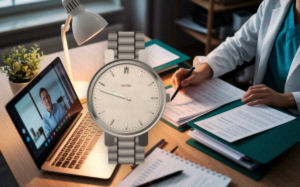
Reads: 9,48
